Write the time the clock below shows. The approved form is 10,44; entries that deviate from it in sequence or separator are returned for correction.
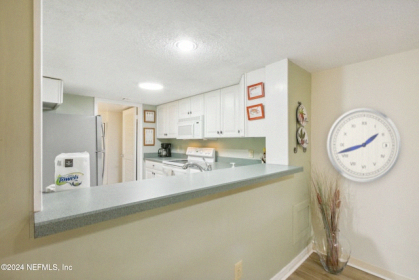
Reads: 1,42
